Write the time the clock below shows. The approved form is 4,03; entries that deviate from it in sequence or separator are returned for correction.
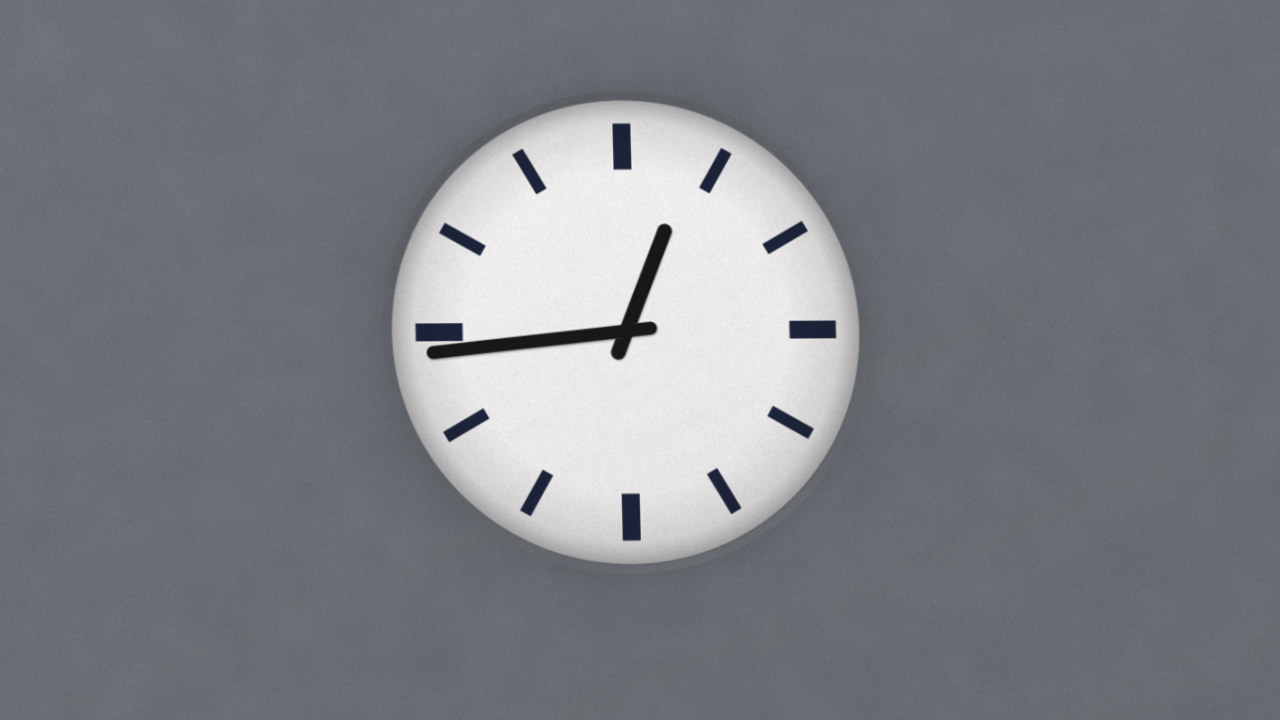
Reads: 12,44
